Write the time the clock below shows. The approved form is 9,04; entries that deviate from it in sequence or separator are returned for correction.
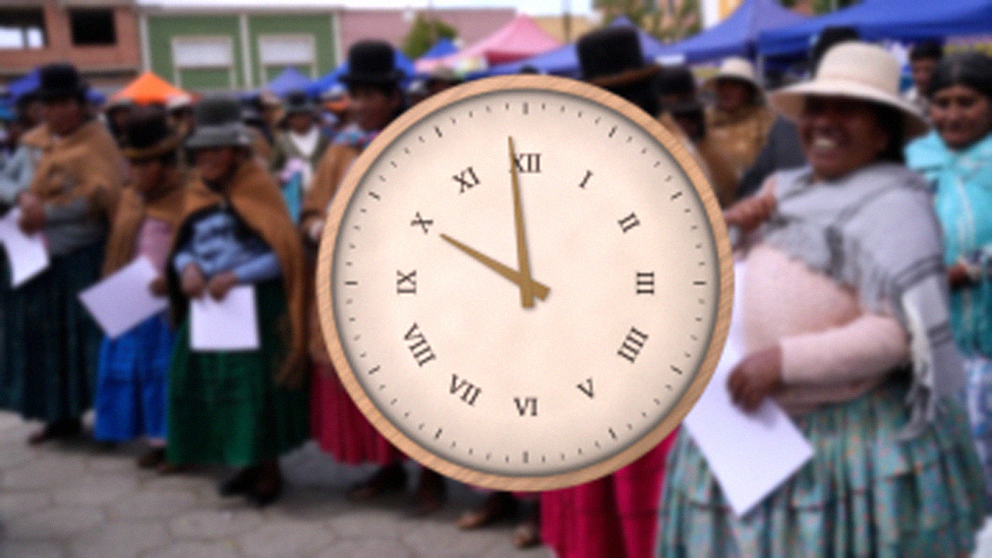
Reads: 9,59
